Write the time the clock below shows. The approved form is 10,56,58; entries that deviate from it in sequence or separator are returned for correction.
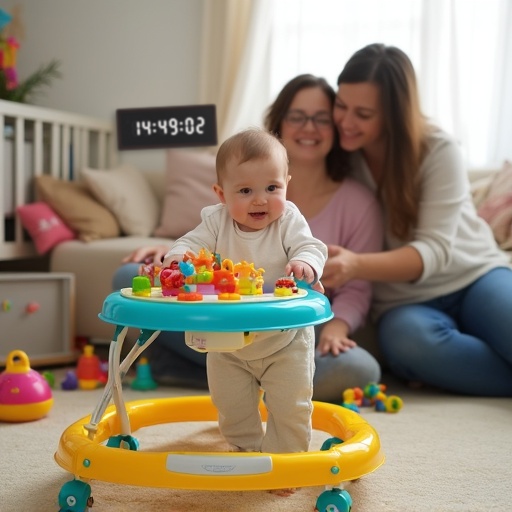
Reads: 14,49,02
